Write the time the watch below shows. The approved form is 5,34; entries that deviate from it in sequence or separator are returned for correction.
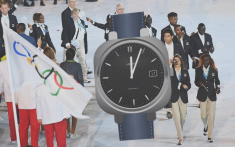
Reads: 12,04
